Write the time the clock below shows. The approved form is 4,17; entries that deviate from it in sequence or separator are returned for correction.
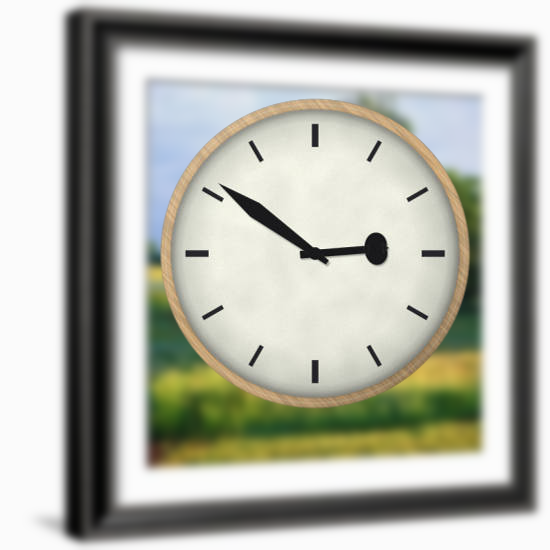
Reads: 2,51
